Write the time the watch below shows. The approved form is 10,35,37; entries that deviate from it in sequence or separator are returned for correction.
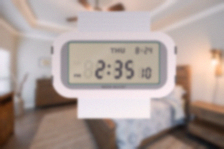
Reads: 2,35,10
